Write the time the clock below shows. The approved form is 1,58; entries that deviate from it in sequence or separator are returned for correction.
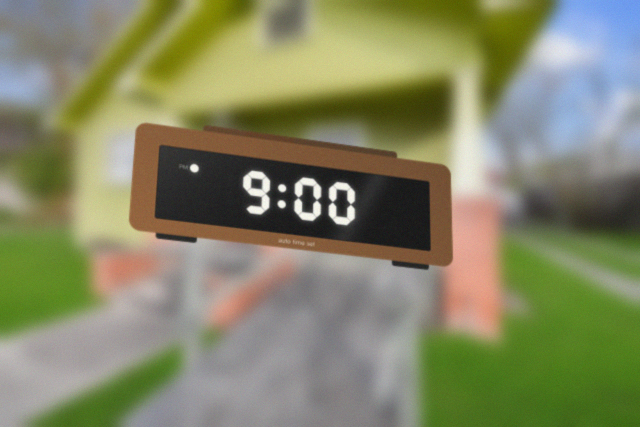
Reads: 9,00
